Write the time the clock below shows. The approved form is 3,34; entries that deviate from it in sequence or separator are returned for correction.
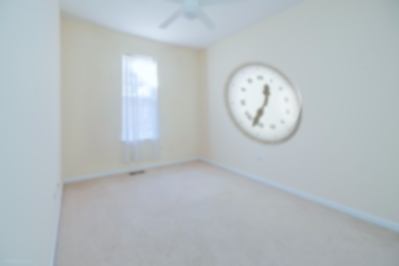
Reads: 12,37
